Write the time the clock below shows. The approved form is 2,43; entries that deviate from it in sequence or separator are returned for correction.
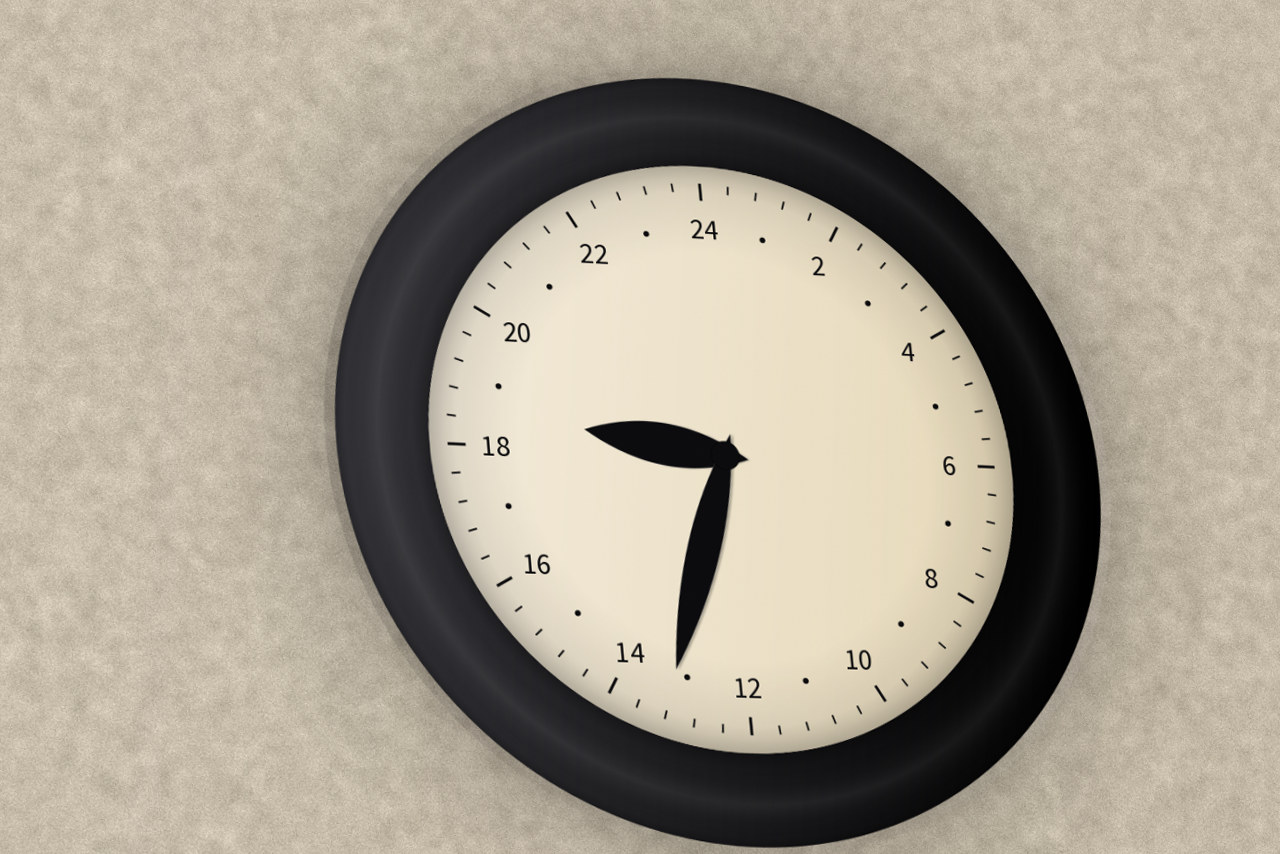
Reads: 18,33
